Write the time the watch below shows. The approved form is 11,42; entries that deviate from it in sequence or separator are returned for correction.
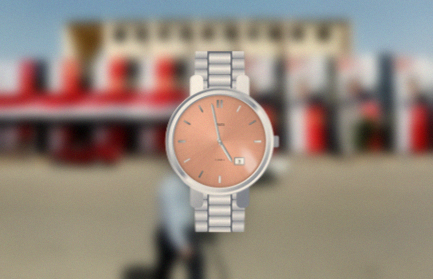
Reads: 4,58
